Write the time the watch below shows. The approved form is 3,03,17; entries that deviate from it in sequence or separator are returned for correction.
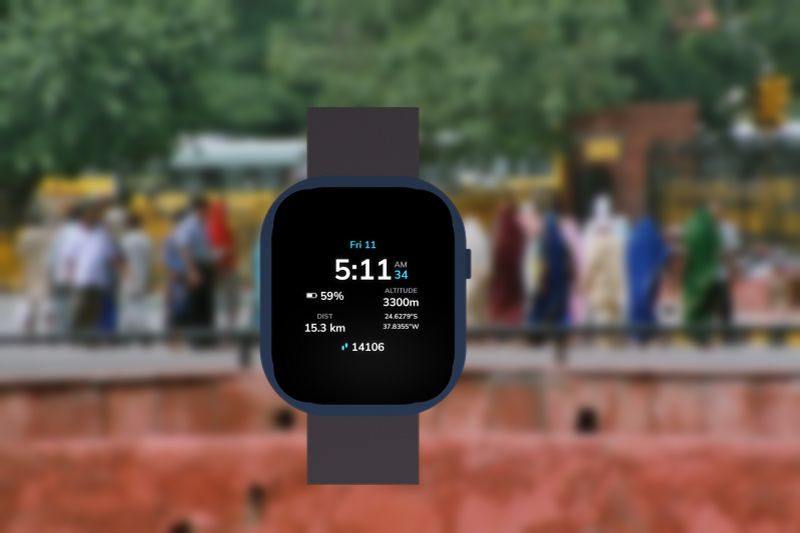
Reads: 5,11,34
